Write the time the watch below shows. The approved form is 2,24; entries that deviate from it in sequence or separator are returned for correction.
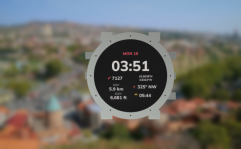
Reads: 3,51
